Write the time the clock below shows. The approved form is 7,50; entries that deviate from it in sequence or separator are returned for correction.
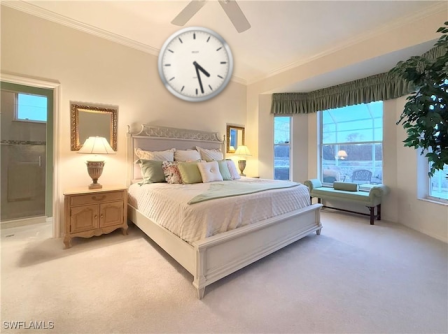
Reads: 4,28
